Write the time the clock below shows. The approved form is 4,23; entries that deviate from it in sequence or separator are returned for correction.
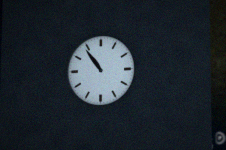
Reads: 10,54
